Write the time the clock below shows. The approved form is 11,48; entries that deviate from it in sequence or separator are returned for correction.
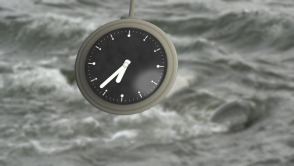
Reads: 6,37
